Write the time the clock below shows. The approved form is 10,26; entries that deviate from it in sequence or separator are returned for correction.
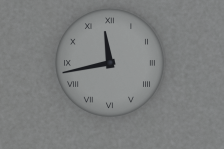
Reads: 11,43
